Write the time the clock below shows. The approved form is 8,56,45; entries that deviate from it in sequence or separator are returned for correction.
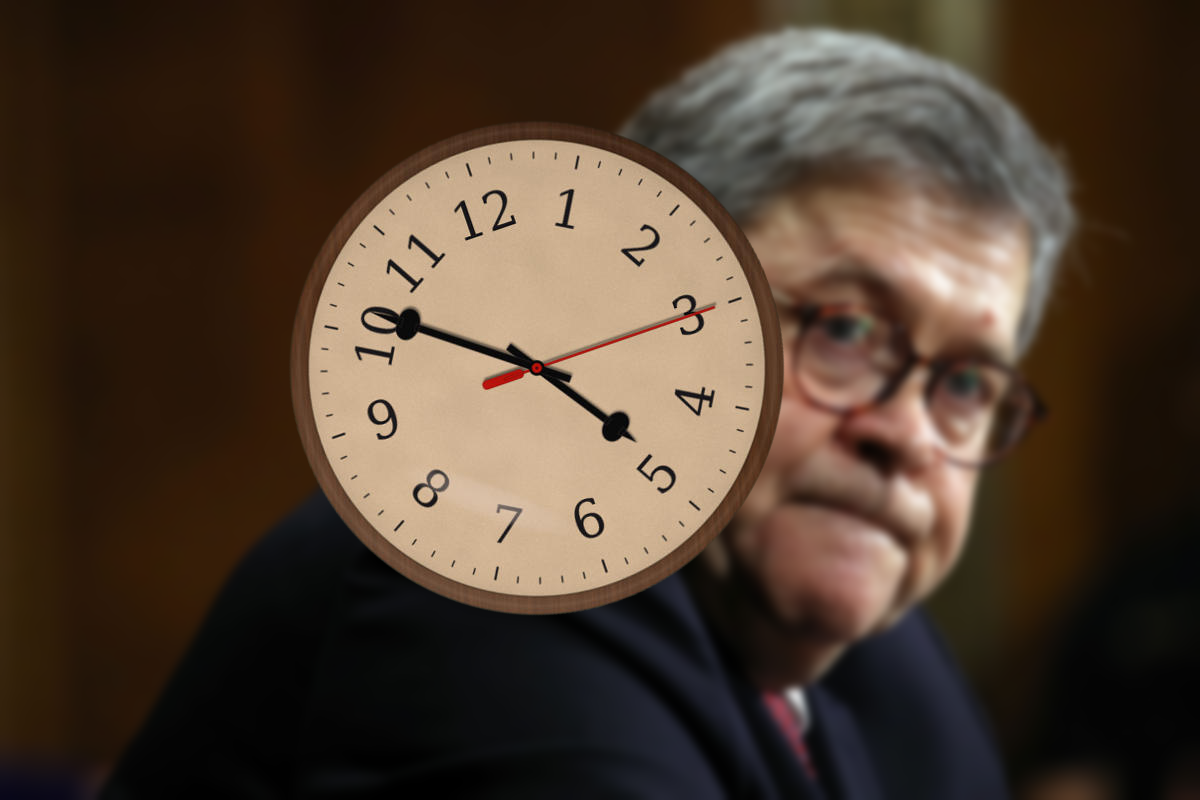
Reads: 4,51,15
